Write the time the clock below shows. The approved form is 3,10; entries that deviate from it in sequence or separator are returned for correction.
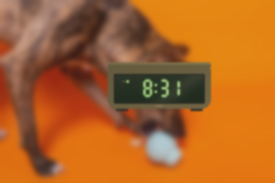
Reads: 8,31
